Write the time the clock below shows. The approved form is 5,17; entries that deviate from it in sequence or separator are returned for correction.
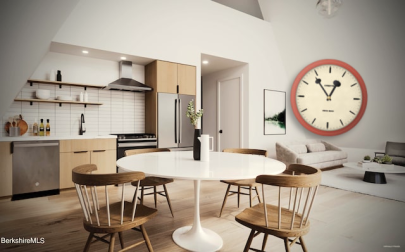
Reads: 12,54
